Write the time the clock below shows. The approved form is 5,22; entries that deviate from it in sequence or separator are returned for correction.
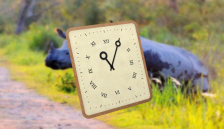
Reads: 11,05
